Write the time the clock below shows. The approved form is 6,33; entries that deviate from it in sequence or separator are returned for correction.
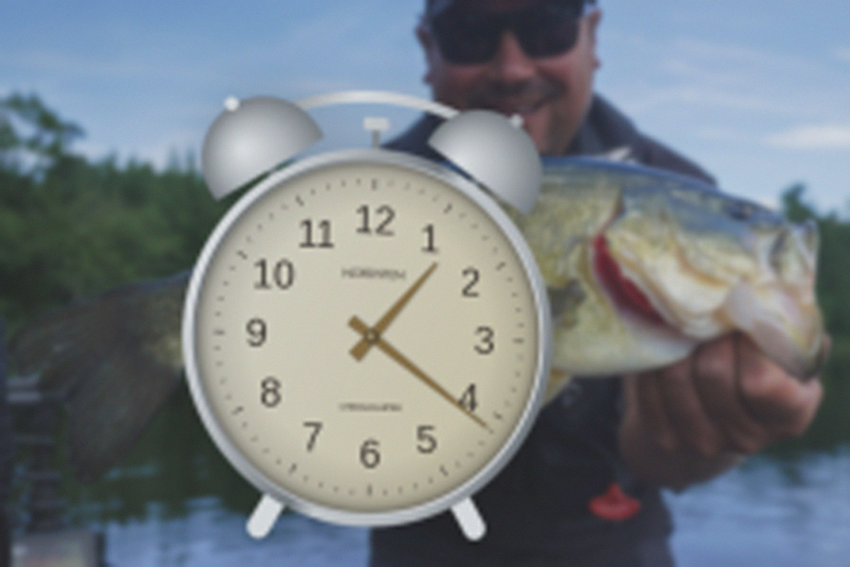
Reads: 1,21
